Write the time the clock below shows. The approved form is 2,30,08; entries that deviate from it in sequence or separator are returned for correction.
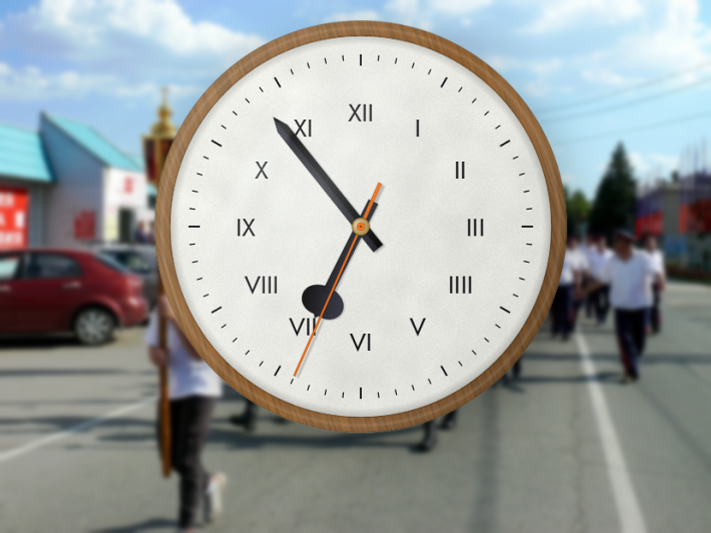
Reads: 6,53,34
